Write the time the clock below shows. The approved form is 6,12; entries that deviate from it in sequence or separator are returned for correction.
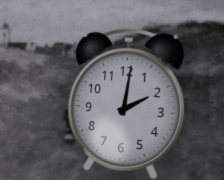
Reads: 2,01
